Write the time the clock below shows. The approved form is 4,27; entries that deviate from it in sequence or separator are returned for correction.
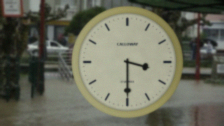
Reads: 3,30
